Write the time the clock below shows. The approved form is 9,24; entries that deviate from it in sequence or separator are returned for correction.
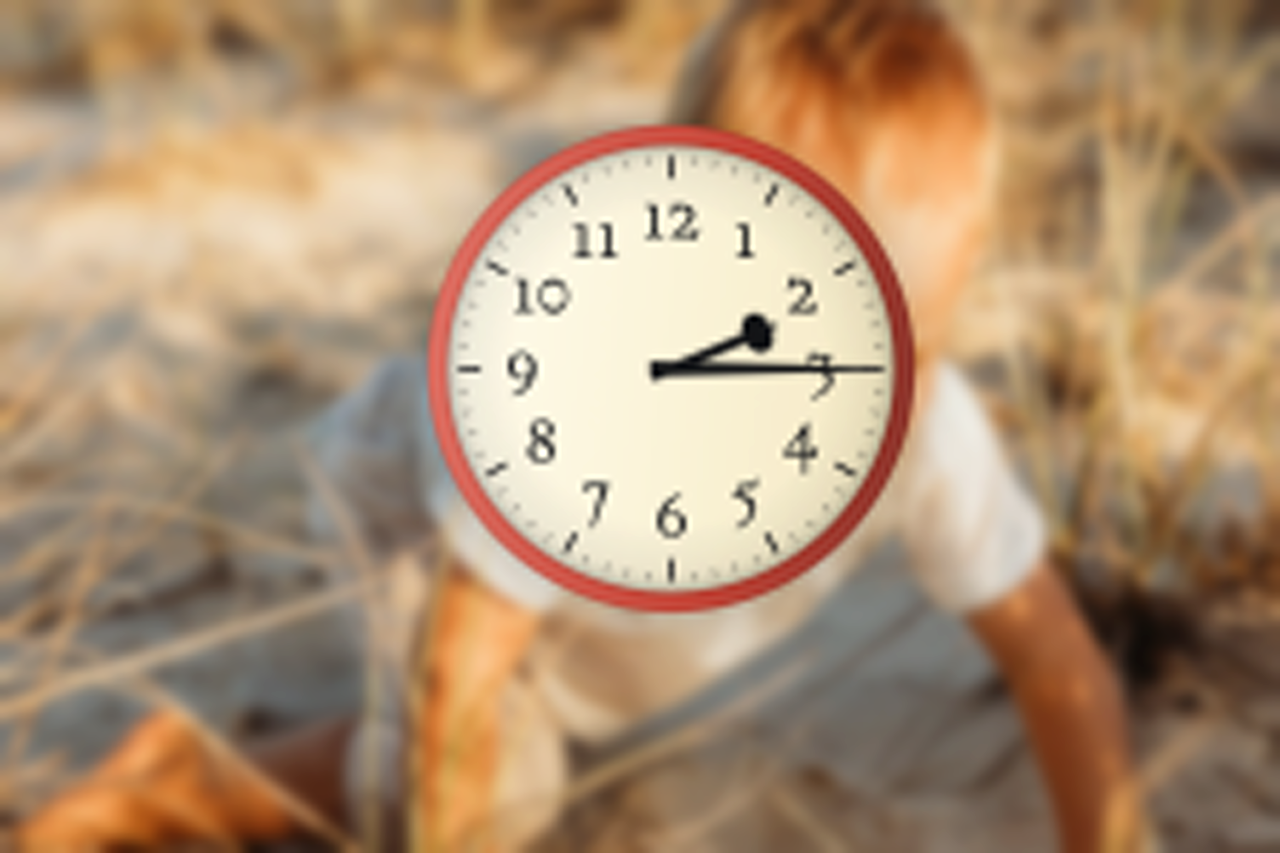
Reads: 2,15
